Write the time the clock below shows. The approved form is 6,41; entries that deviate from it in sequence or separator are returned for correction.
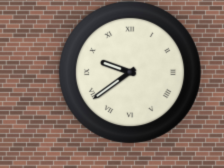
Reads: 9,39
